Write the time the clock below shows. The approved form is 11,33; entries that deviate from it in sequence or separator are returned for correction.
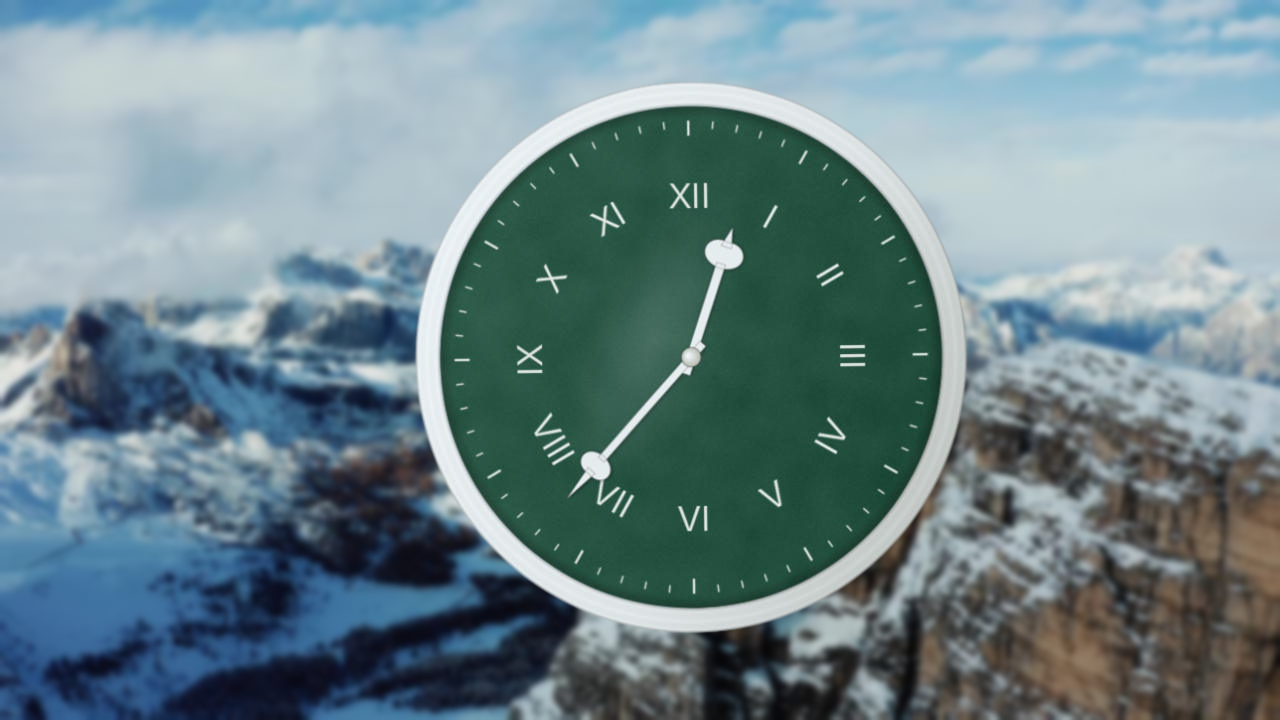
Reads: 12,37
